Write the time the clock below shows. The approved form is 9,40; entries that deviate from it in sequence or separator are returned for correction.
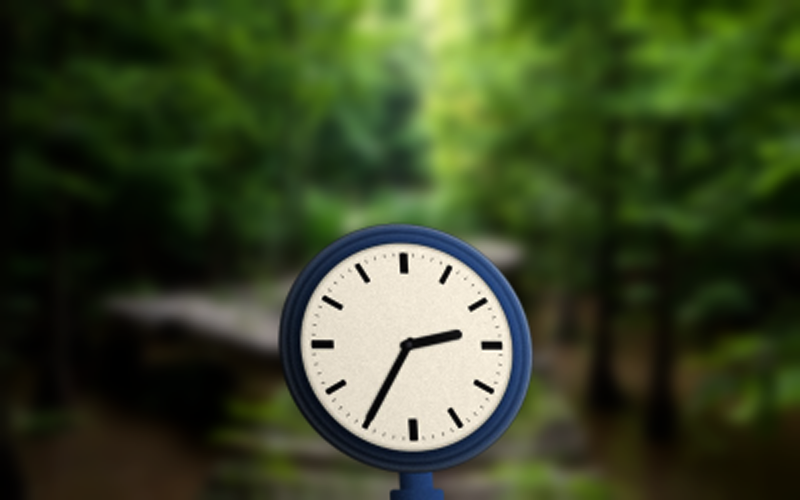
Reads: 2,35
